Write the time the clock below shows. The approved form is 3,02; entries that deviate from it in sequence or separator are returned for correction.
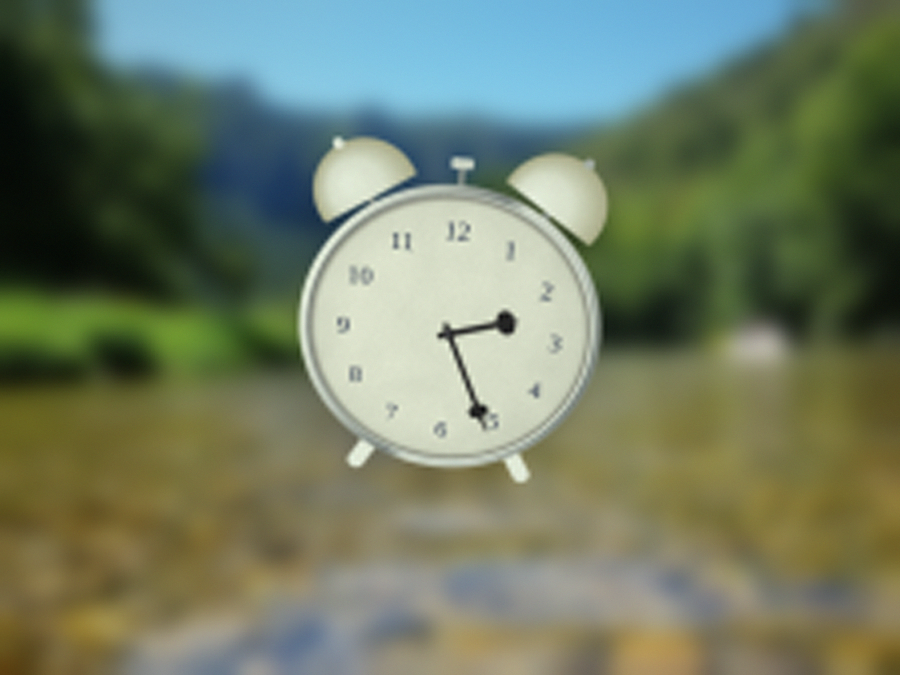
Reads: 2,26
